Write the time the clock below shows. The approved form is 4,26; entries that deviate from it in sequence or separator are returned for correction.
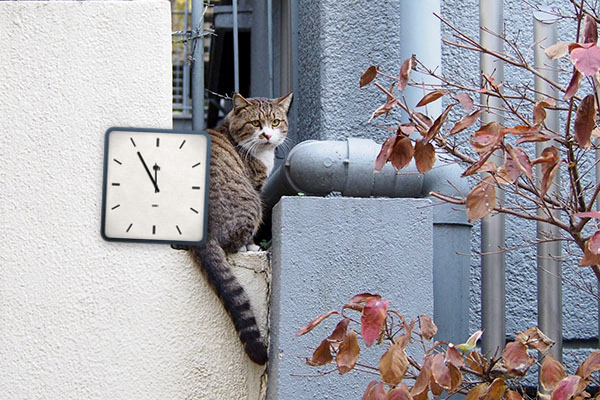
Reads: 11,55
